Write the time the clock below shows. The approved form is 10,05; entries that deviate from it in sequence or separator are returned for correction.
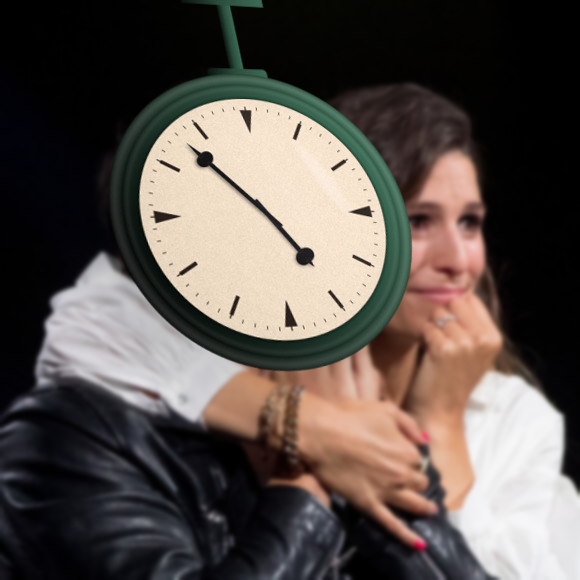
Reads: 4,53
